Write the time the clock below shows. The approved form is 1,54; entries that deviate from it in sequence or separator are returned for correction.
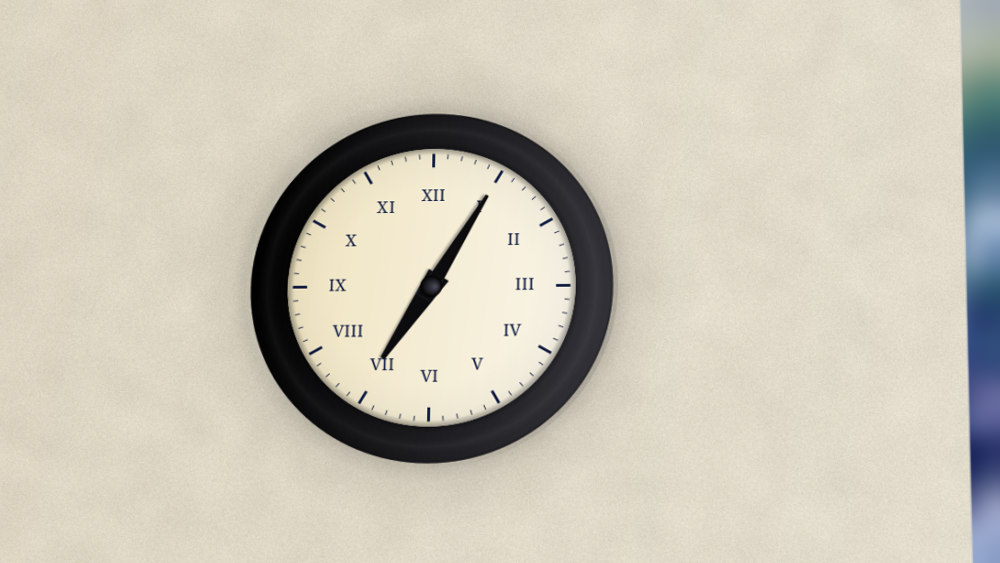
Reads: 7,05
